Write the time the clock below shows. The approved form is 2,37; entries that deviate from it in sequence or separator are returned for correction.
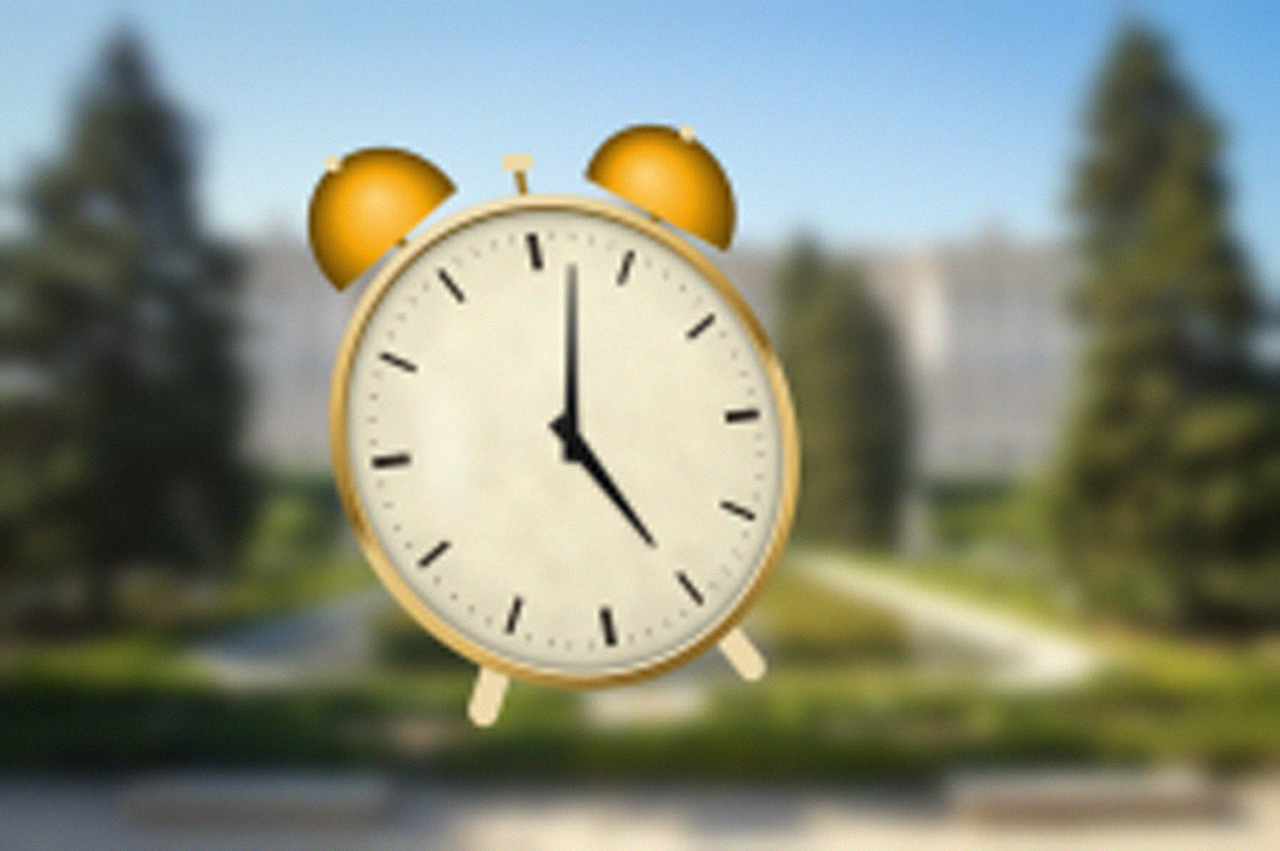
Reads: 5,02
